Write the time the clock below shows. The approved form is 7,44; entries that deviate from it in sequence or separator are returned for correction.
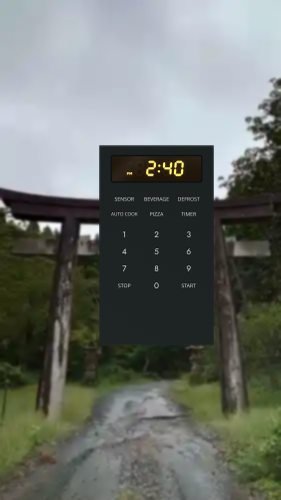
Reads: 2,40
